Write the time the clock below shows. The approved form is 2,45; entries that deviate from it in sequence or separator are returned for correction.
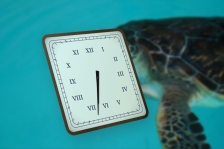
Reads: 6,33
